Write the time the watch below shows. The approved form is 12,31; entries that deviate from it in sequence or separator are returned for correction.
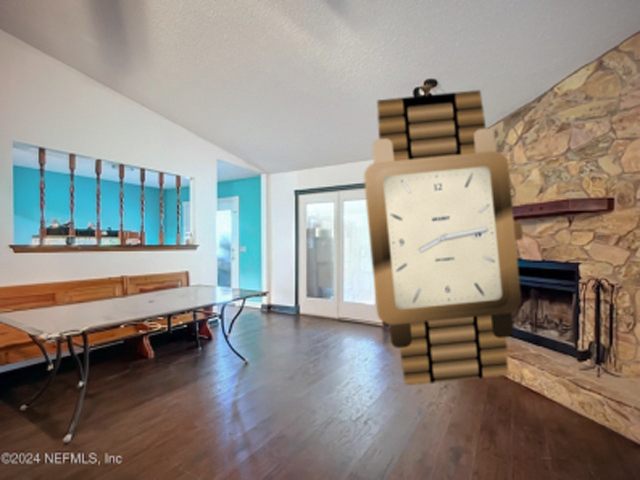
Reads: 8,14
